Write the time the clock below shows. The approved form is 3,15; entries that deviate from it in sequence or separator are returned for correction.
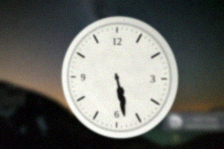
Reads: 5,28
